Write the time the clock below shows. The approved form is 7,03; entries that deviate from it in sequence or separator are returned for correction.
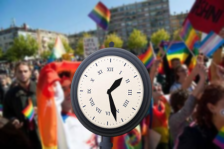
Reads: 1,27
